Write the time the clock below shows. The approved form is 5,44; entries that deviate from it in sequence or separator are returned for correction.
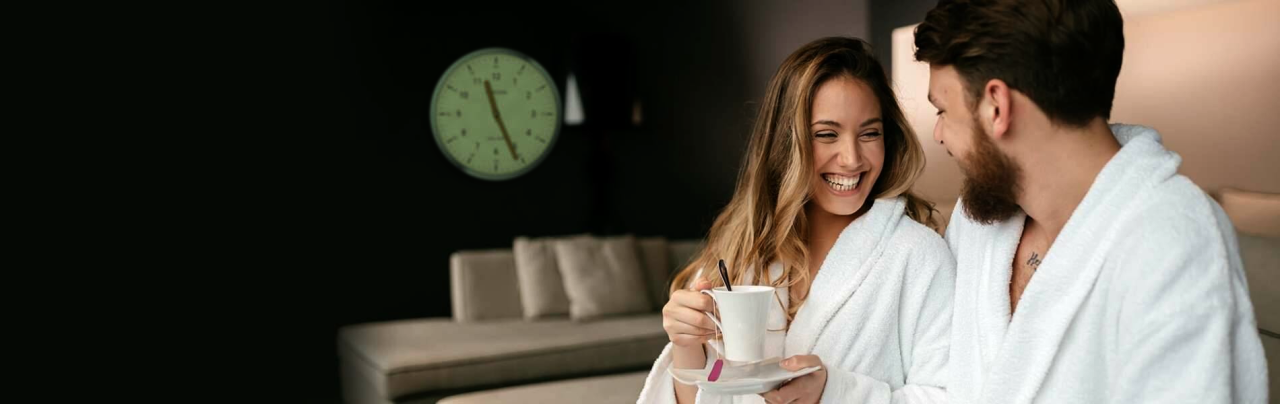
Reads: 11,26
